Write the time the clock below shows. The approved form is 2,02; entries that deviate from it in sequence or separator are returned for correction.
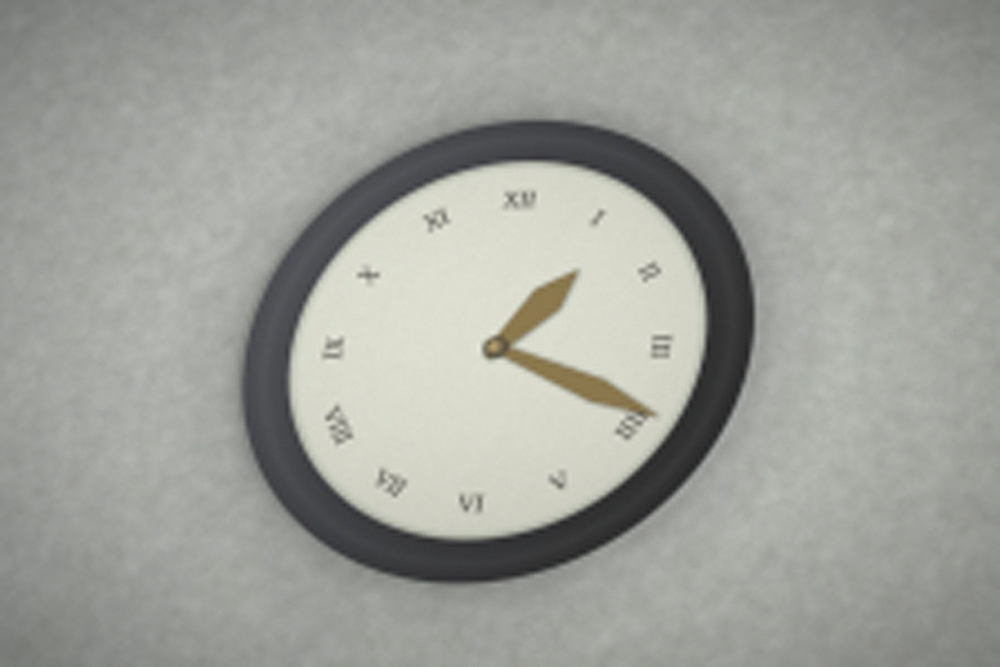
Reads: 1,19
